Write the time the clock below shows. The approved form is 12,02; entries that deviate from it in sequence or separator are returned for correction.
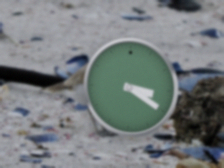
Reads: 3,20
